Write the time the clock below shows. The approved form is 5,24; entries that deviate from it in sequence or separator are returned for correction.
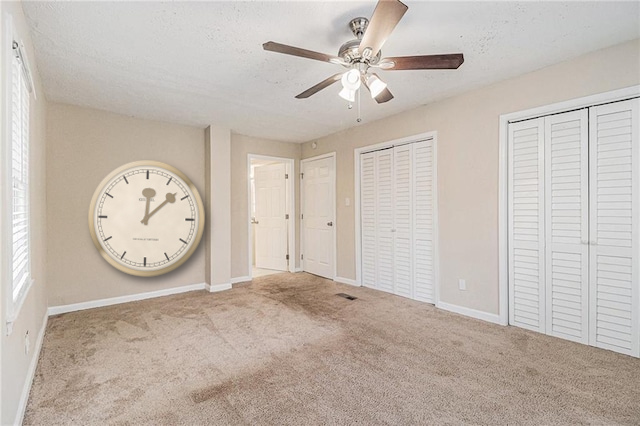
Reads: 12,08
